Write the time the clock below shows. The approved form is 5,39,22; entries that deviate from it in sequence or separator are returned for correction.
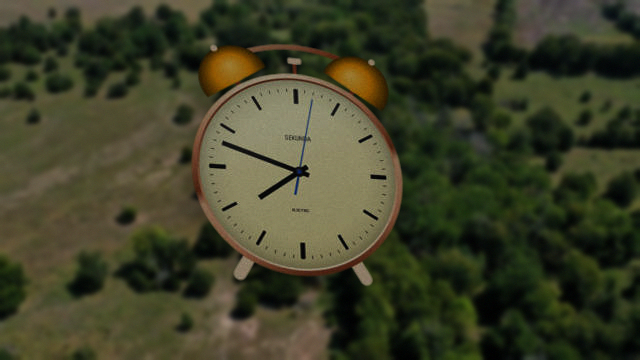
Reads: 7,48,02
